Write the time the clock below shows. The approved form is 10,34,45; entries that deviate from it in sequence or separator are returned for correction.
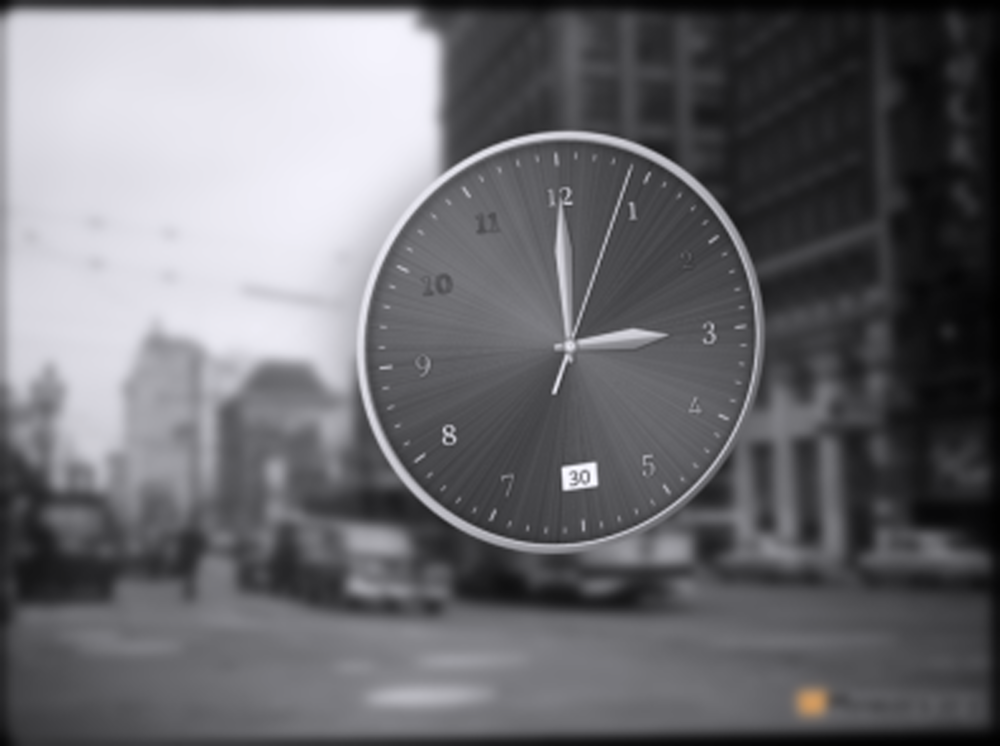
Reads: 3,00,04
